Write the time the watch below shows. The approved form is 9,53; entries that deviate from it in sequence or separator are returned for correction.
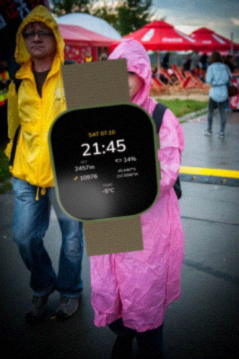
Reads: 21,45
